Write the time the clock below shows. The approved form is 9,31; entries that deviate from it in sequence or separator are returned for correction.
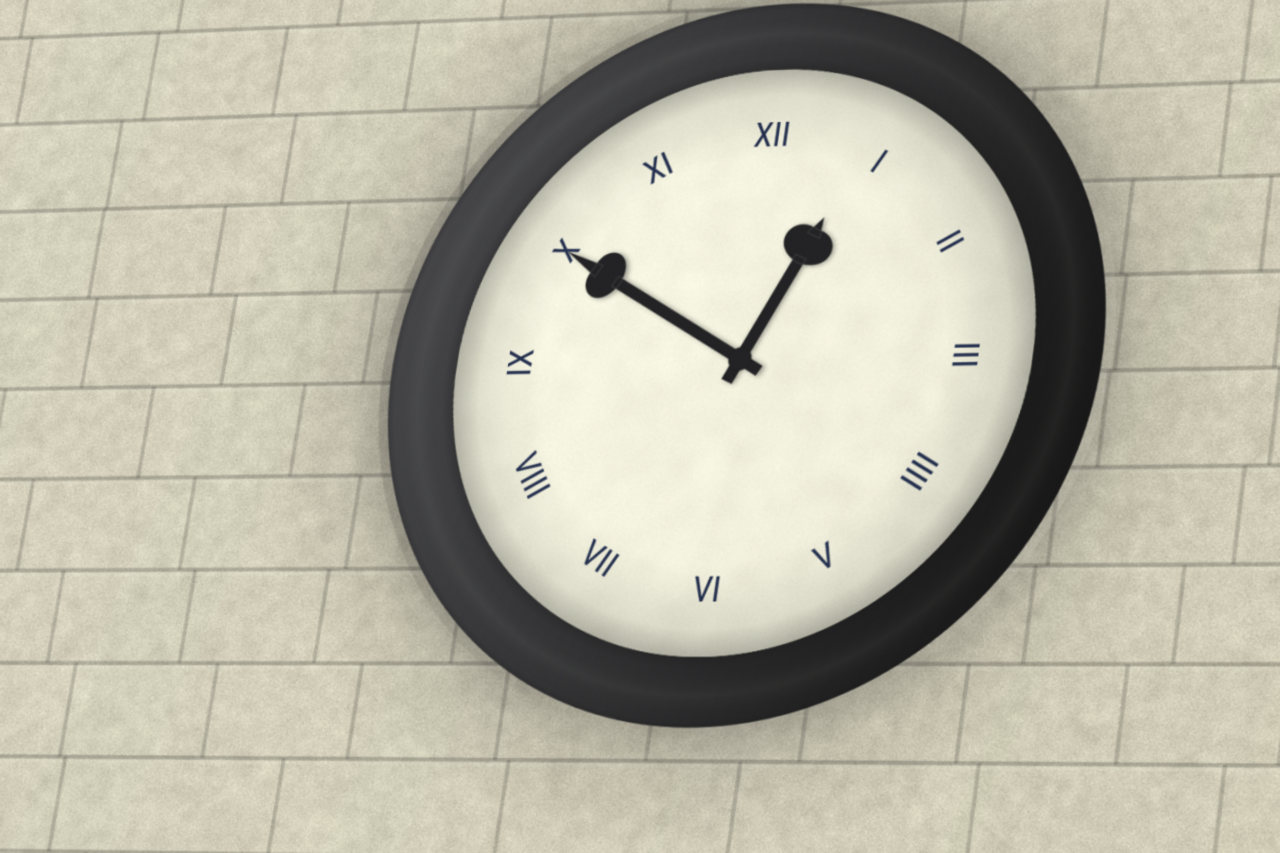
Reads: 12,50
